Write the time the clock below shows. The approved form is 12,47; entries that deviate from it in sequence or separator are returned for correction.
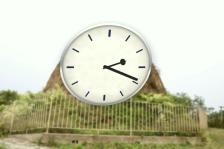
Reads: 2,19
